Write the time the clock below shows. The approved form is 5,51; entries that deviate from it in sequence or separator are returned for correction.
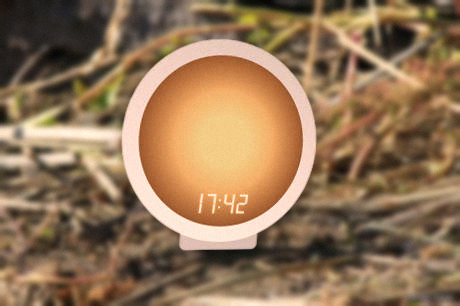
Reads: 17,42
